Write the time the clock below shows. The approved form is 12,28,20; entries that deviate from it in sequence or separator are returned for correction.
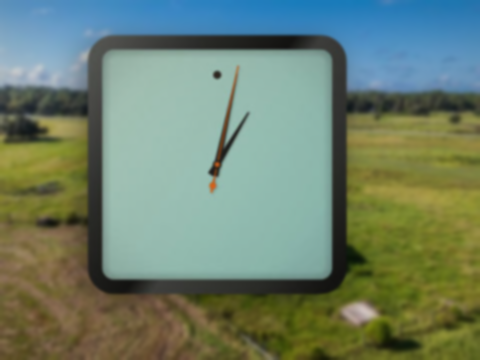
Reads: 1,02,02
